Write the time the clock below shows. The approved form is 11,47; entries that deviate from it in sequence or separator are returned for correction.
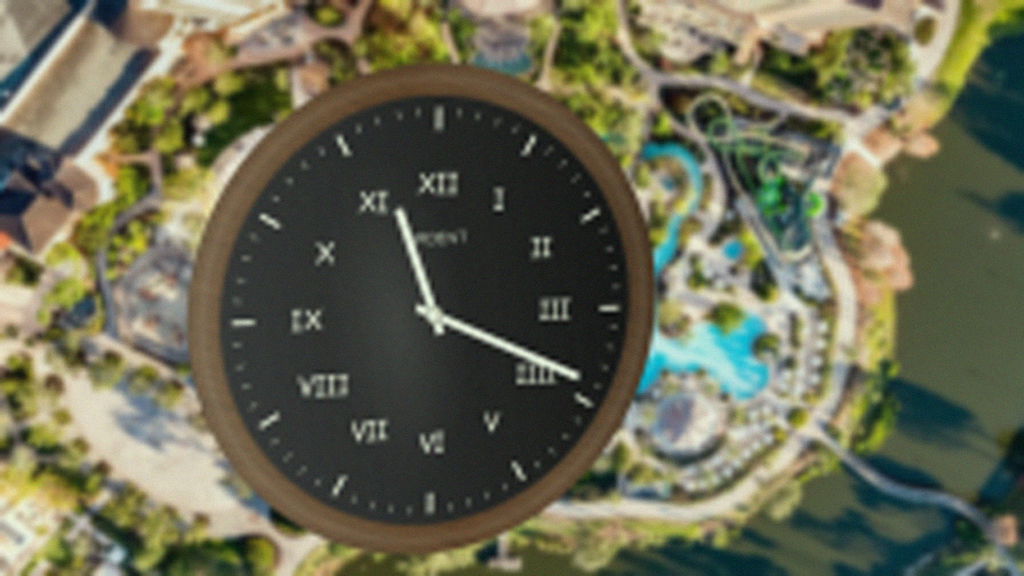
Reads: 11,19
